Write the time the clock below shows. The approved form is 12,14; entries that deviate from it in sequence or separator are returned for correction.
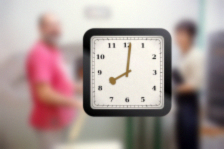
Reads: 8,01
